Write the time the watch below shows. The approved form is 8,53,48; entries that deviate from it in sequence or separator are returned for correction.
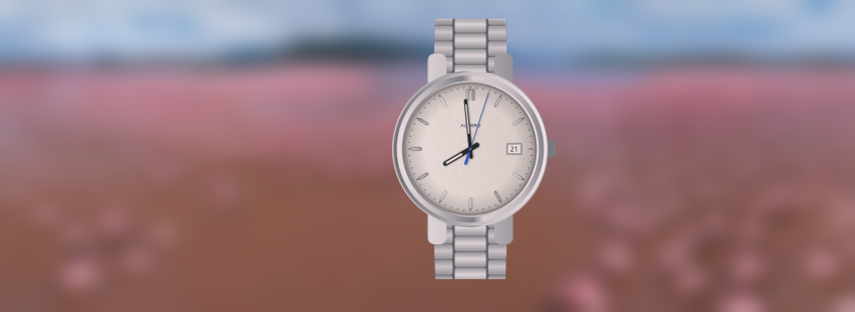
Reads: 7,59,03
